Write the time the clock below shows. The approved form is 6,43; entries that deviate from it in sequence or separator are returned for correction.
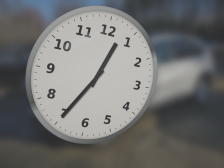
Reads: 12,35
